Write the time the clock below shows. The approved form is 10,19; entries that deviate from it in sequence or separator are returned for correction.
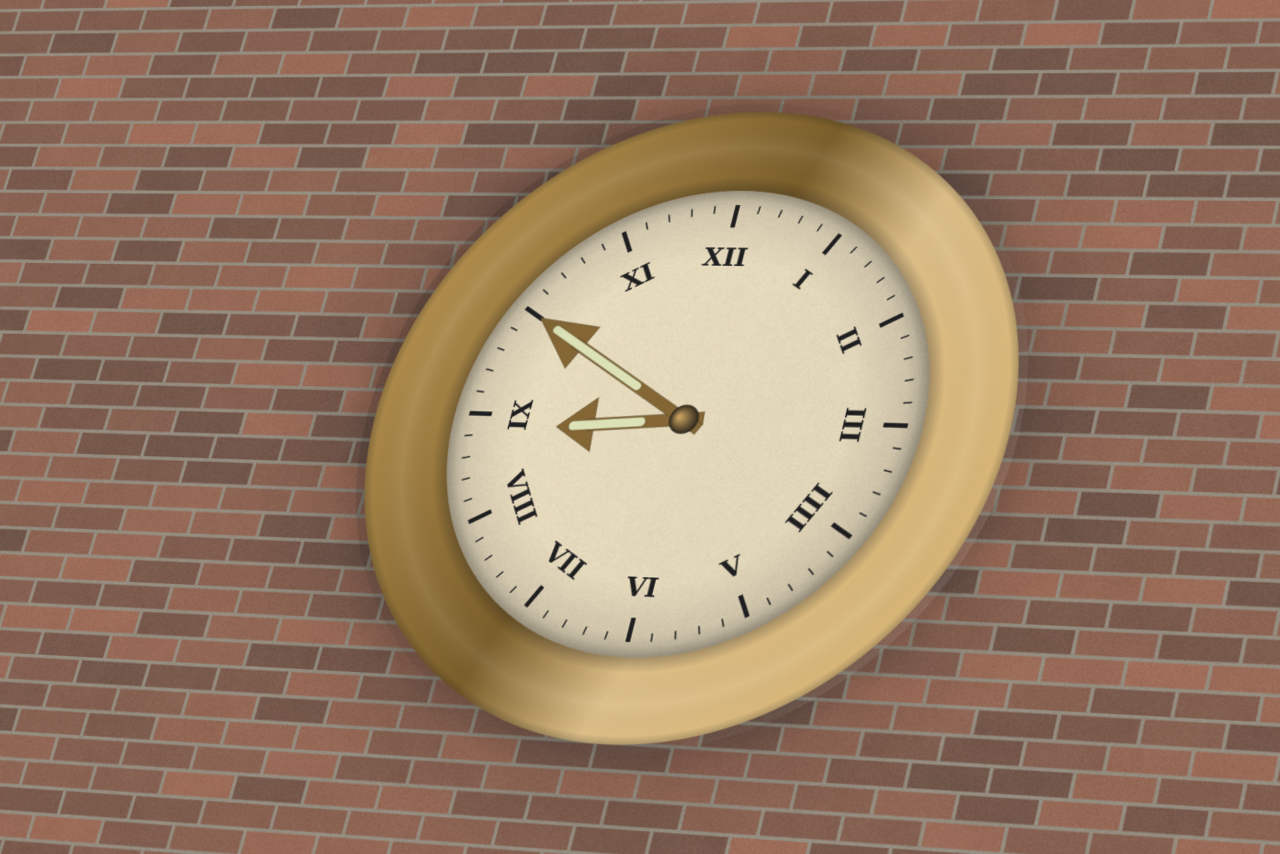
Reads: 8,50
